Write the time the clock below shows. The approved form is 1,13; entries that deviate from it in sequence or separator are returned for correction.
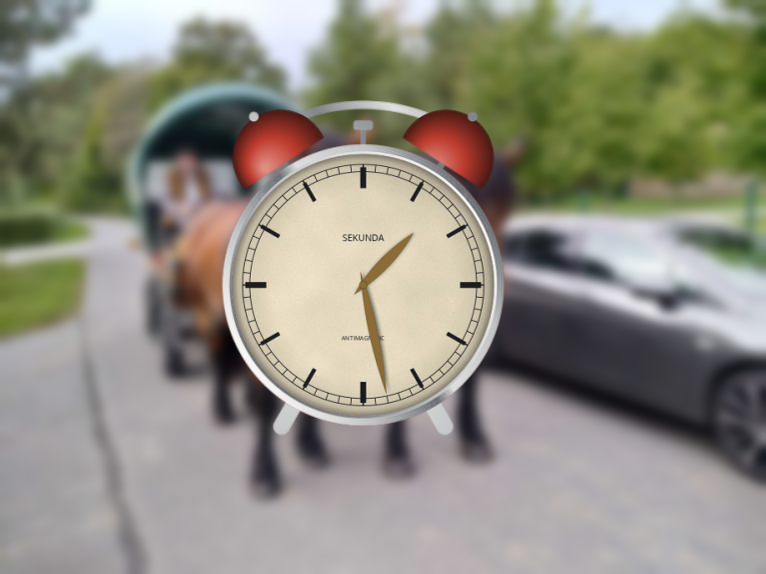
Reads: 1,28
